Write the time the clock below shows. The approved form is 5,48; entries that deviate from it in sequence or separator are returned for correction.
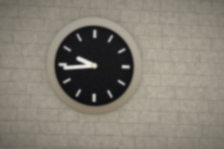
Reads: 9,44
